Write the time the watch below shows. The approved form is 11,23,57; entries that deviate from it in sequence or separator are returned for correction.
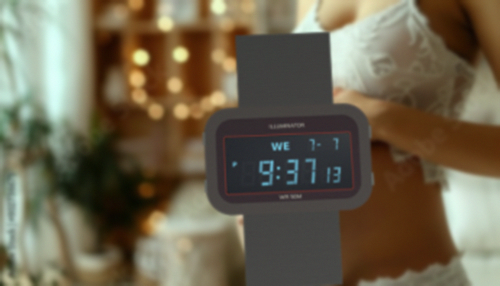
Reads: 9,37,13
